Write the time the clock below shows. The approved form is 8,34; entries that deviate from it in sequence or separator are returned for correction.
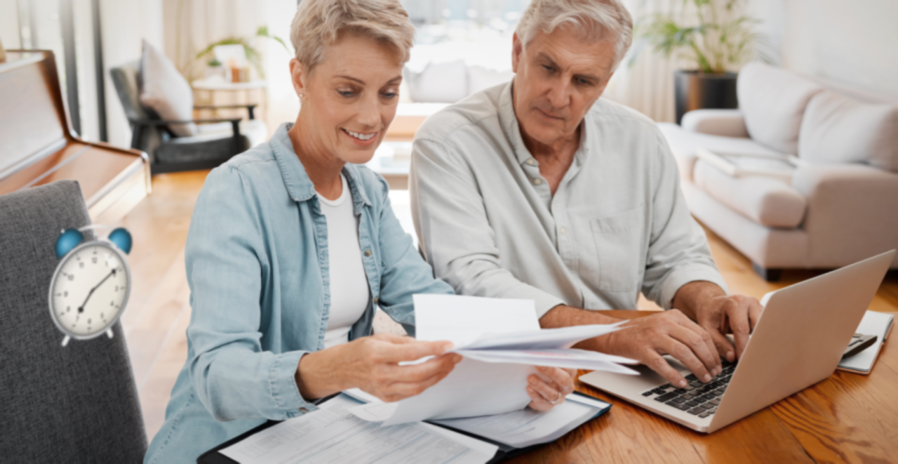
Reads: 7,09
